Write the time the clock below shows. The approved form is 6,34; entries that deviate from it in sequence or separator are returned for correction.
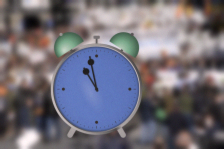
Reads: 10,58
